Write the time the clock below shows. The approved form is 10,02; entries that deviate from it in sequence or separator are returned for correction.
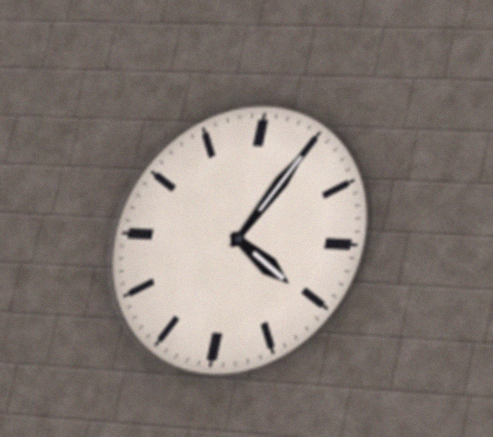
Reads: 4,05
